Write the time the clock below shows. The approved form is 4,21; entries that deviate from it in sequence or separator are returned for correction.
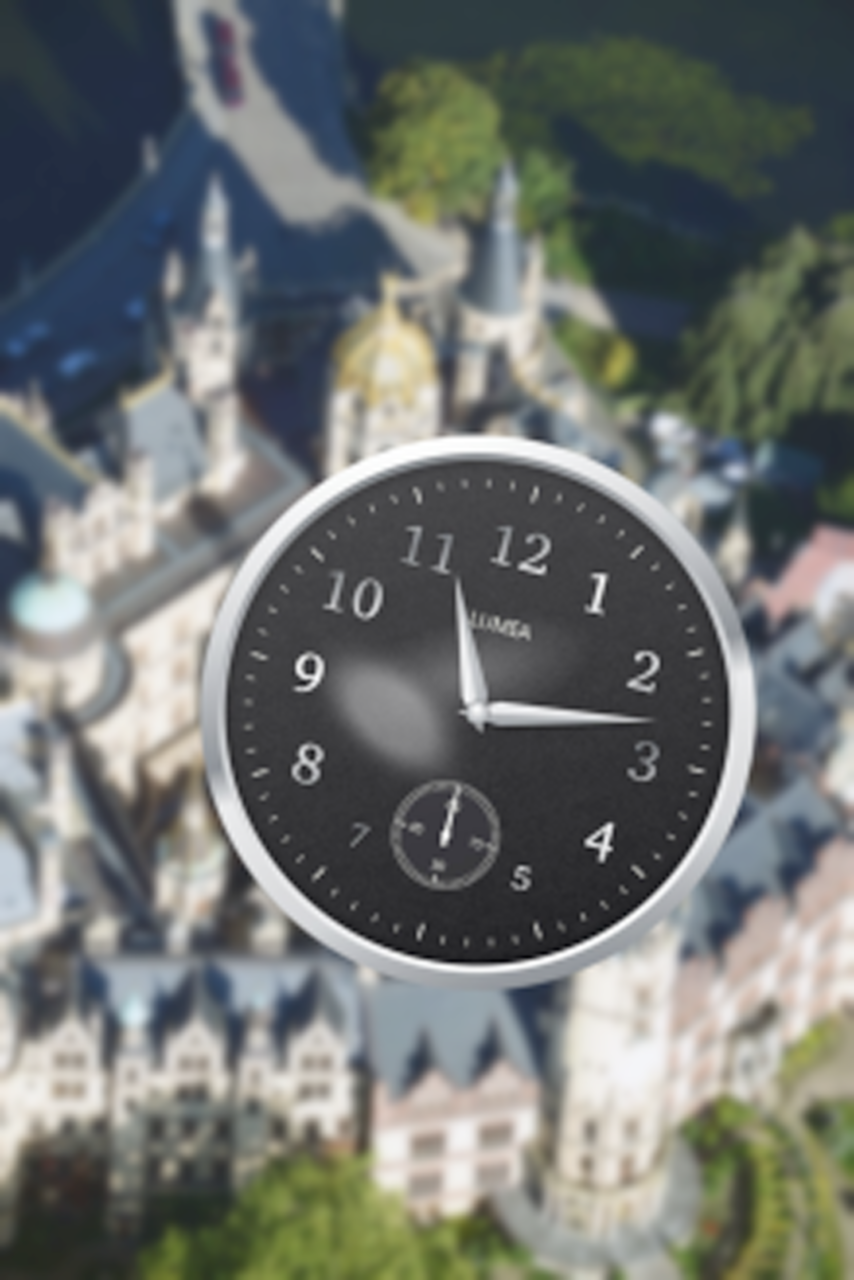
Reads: 11,13
